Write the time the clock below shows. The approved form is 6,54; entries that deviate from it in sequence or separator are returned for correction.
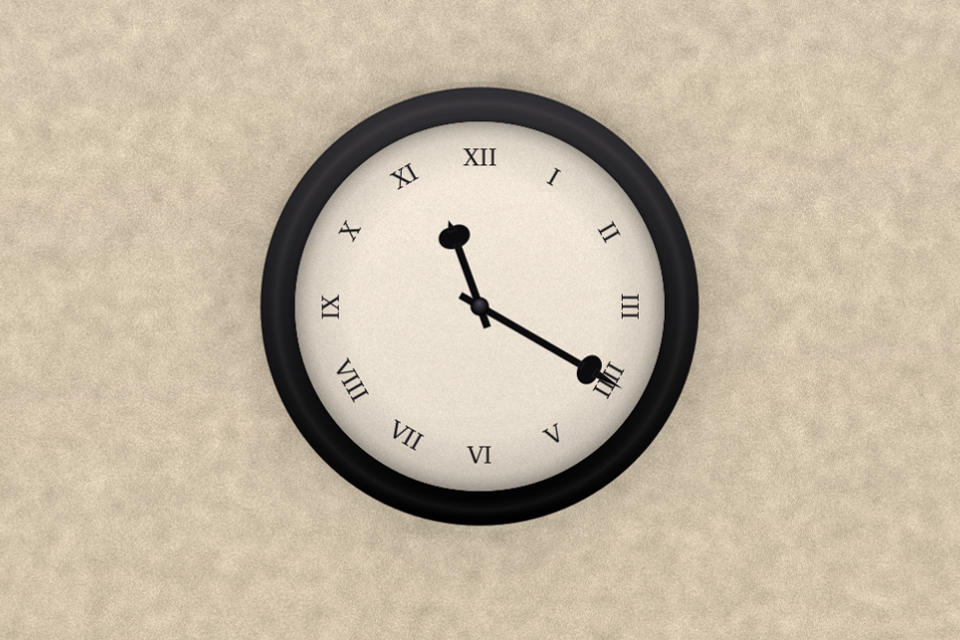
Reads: 11,20
